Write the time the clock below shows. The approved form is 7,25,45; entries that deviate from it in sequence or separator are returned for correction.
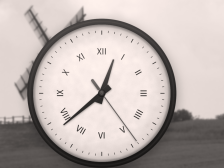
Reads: 12,38,24
